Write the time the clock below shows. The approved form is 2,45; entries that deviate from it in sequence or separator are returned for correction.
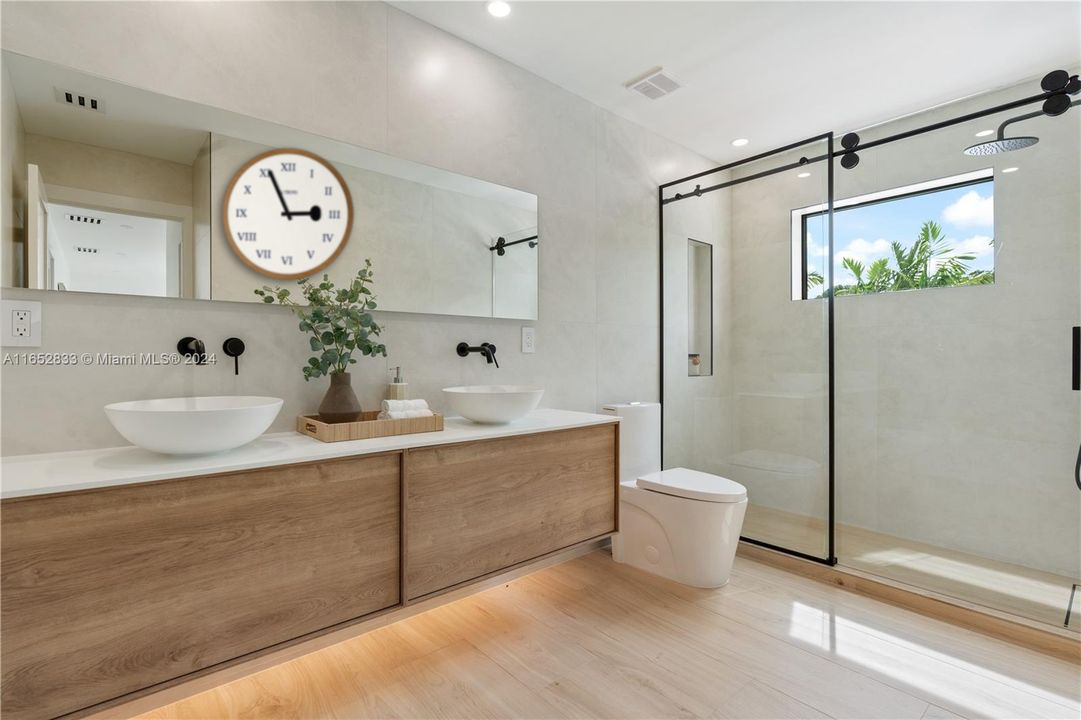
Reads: 2,56
